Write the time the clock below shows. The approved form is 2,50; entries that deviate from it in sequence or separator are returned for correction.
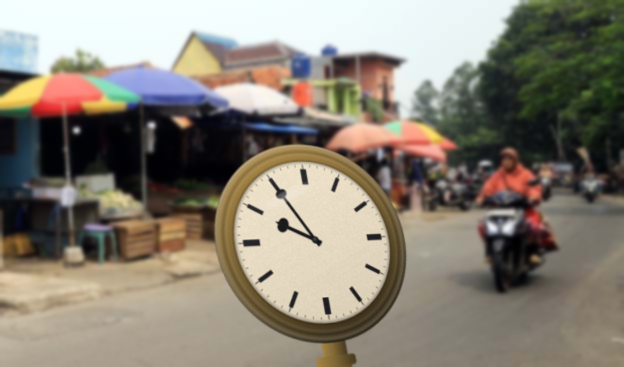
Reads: 9,55
